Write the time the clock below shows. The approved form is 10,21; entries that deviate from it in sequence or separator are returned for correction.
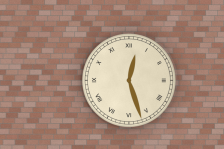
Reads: 12,27
